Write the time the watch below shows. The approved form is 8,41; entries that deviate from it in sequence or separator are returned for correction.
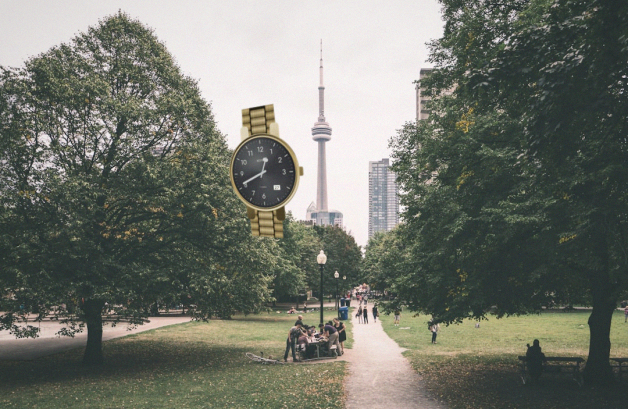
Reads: 12,41
